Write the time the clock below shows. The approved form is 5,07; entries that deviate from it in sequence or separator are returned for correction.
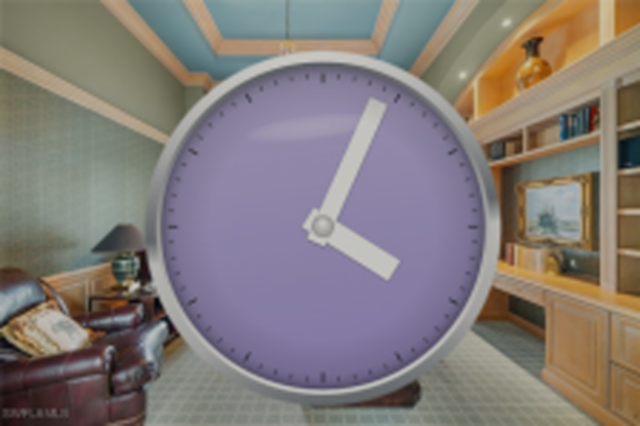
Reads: 4,04
